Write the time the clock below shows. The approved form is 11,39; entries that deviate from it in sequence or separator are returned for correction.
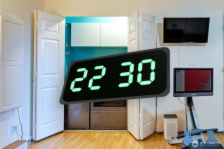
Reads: 22,30
